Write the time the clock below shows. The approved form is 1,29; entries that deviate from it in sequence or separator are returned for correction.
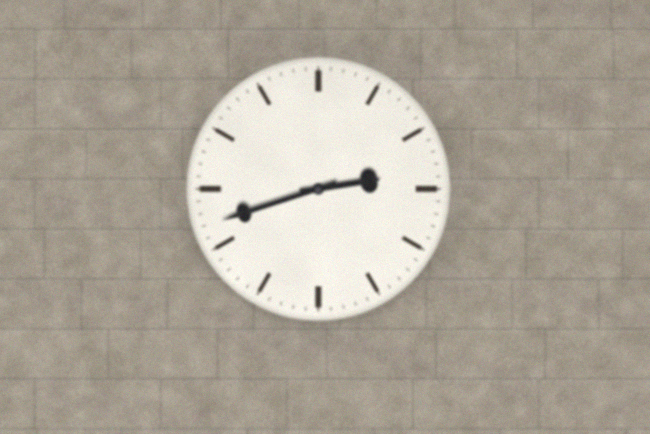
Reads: 2,42
